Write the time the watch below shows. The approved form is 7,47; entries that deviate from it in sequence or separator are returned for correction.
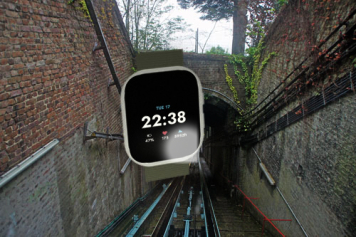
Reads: 22,38
